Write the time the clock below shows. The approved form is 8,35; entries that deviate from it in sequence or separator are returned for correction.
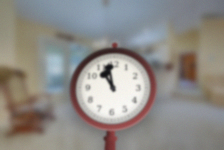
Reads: 10,58
